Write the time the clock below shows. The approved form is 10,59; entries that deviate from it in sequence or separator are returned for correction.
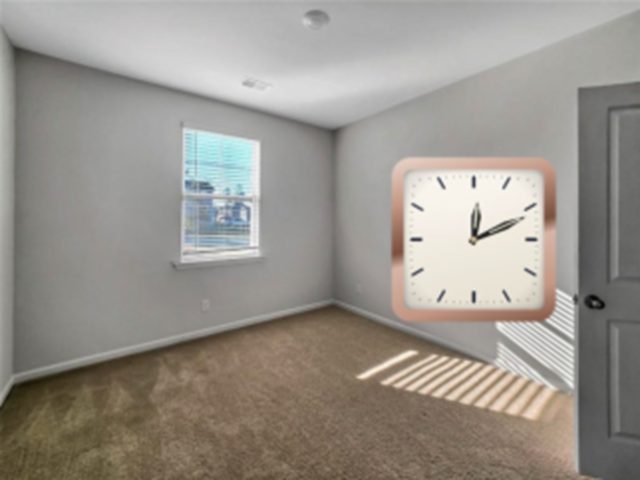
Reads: 12,11
